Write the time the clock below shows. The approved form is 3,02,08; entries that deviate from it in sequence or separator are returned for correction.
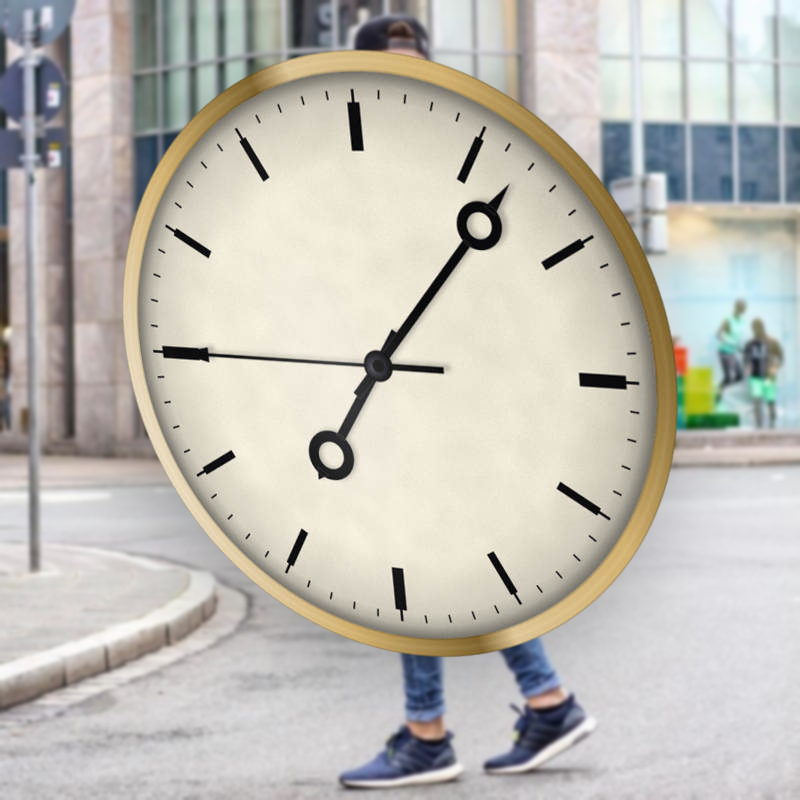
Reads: 7,06,45
